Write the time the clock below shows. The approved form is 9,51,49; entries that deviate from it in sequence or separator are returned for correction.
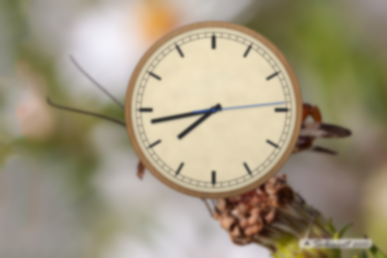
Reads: 7,43,14
